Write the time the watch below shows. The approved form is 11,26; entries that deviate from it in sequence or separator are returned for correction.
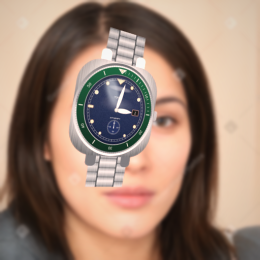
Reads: 3,02
